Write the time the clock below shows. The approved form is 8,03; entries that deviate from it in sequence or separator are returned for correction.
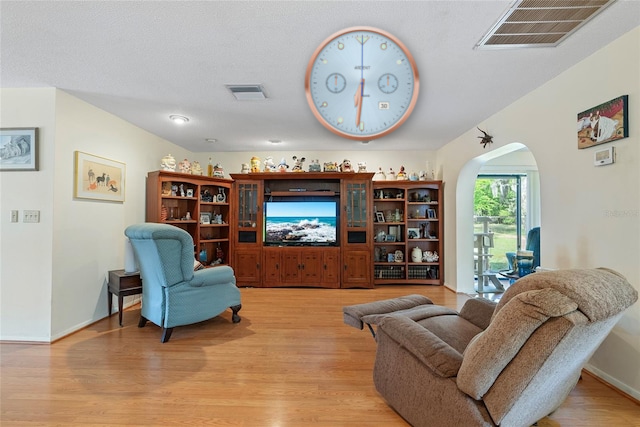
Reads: 6,31
